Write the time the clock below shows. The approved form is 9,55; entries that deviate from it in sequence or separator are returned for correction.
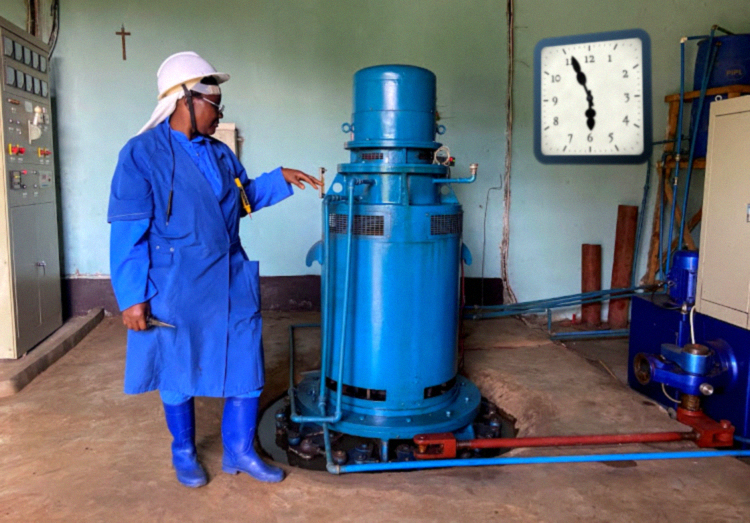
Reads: 5,56
